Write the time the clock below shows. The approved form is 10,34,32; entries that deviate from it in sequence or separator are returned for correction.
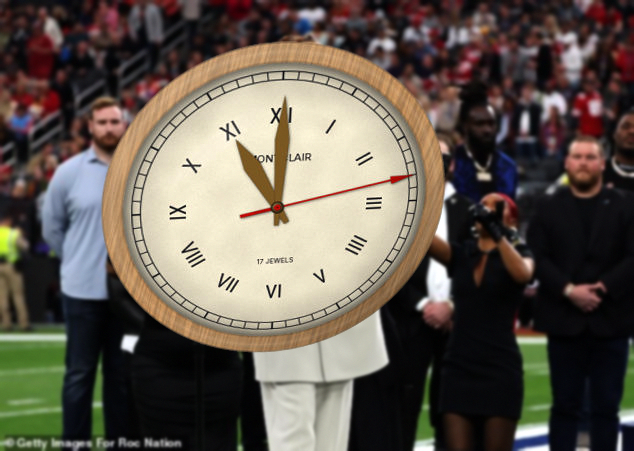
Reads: 11,00,13
